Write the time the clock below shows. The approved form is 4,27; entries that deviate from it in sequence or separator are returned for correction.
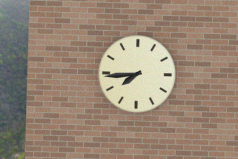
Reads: 7,44
